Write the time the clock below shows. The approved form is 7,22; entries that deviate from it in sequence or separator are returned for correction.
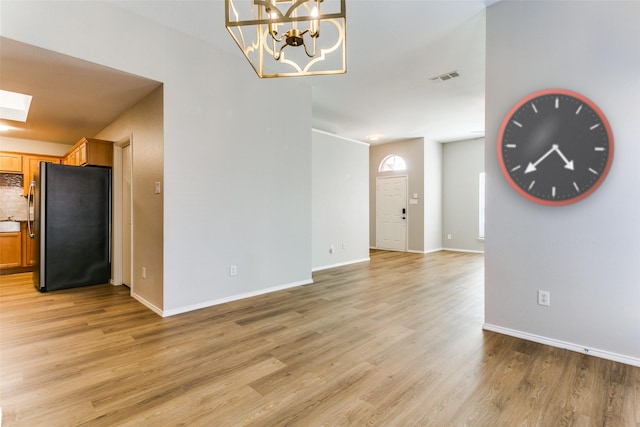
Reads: 4,38
